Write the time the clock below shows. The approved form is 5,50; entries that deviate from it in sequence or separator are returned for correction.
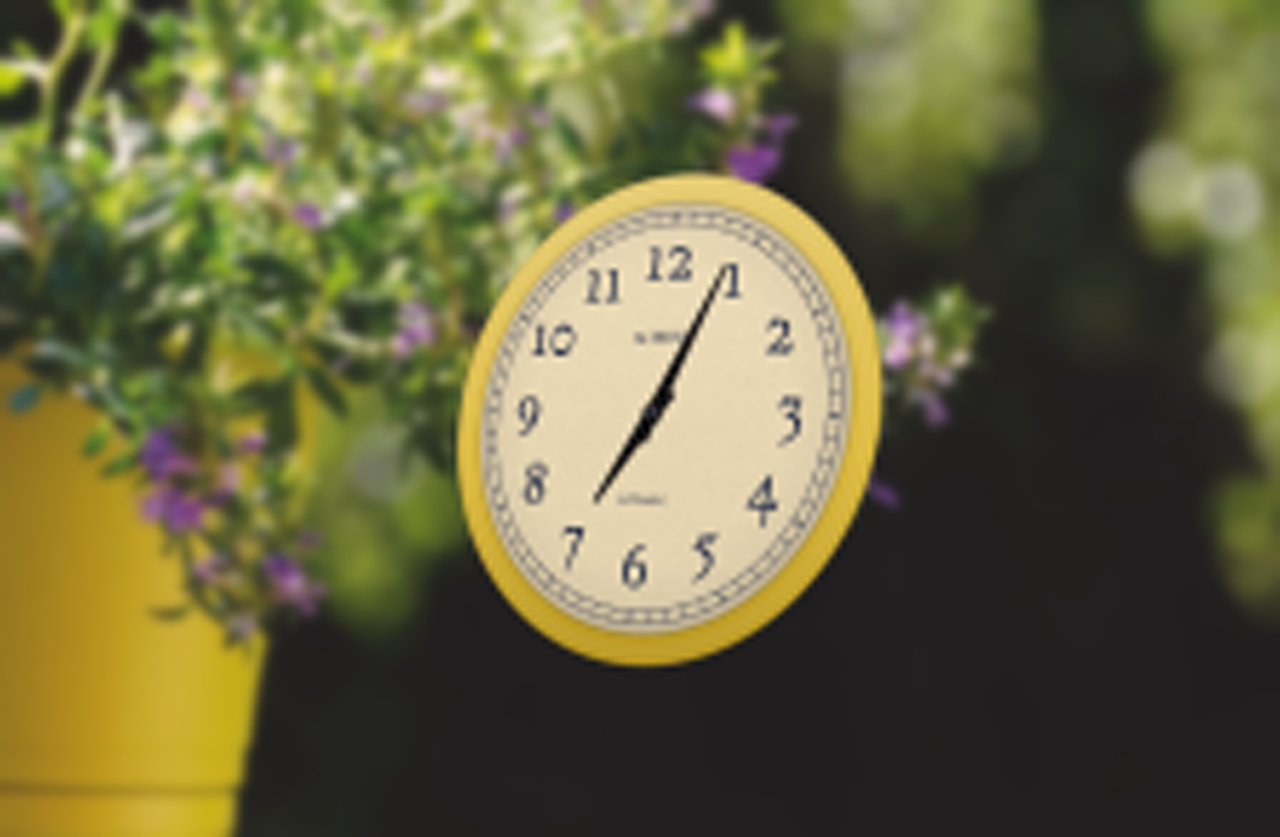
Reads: 7,04
